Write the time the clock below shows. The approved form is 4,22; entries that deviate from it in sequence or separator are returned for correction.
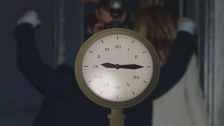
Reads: 9,15
